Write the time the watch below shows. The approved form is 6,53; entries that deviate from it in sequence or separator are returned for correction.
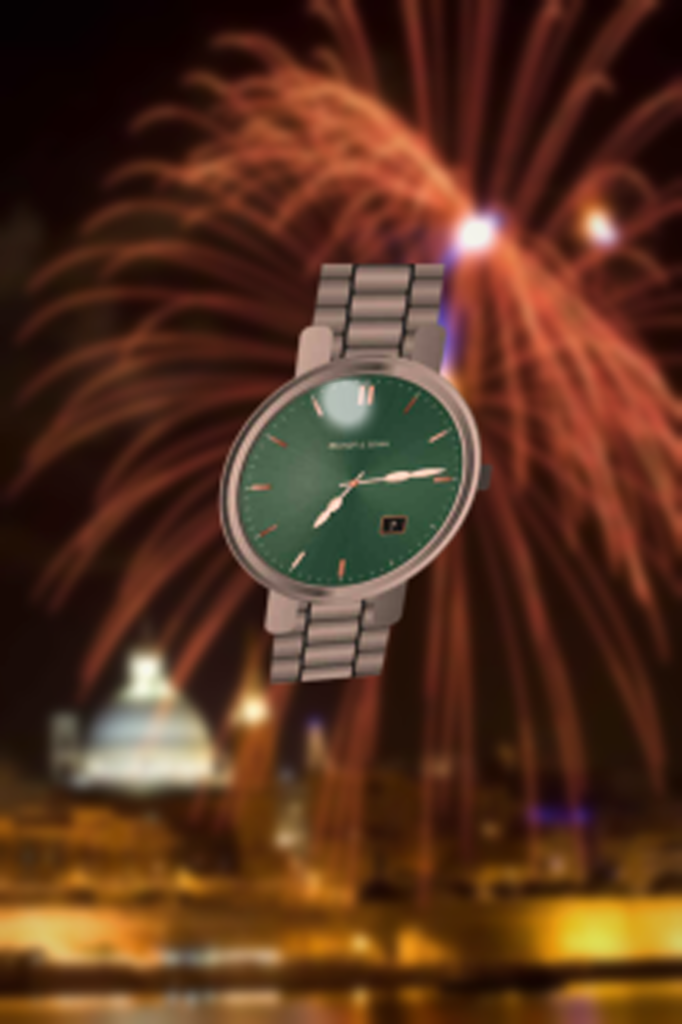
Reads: 7,14
